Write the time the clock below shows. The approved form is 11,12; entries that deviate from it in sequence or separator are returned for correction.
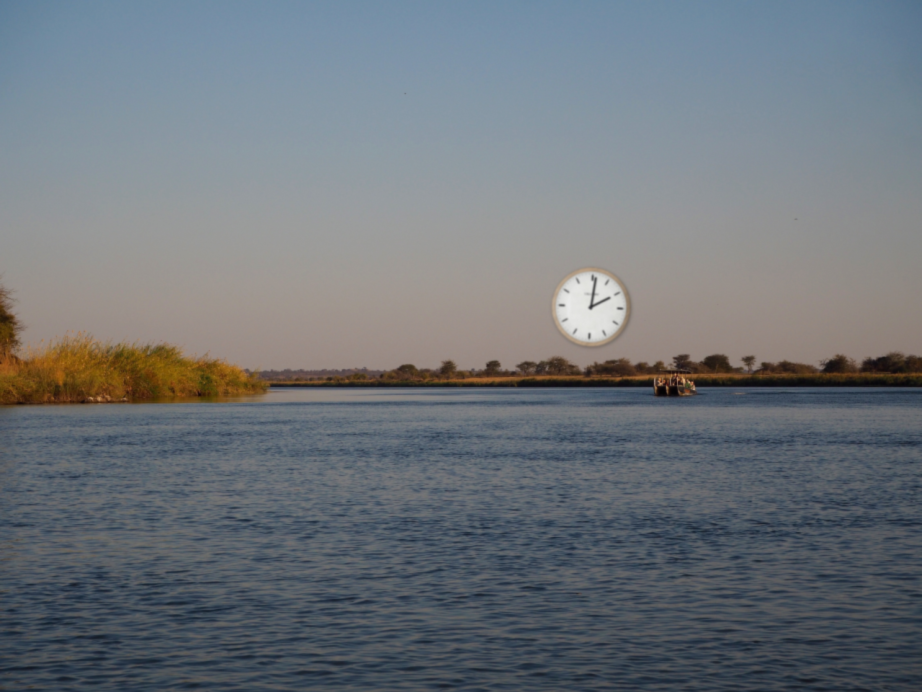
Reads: 2,01
